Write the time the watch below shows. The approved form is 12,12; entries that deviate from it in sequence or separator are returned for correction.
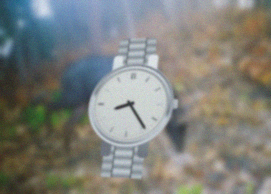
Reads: 8,24
